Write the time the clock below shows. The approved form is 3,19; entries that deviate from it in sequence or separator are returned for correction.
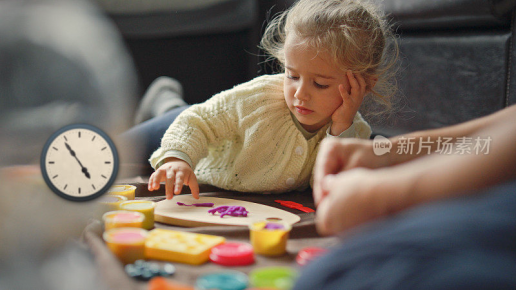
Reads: 4,54
